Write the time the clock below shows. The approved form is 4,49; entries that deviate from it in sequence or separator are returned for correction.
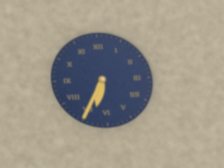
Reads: 6,35
